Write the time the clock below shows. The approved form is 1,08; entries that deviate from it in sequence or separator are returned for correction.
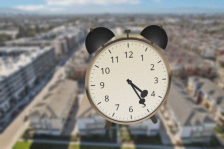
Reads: 4,25
